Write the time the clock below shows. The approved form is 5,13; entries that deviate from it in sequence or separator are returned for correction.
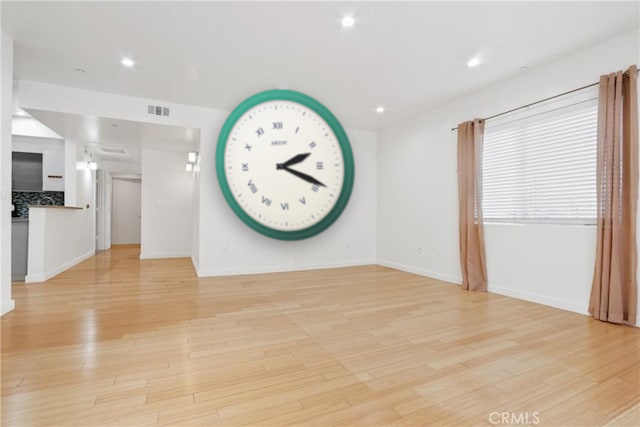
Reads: 2,19
